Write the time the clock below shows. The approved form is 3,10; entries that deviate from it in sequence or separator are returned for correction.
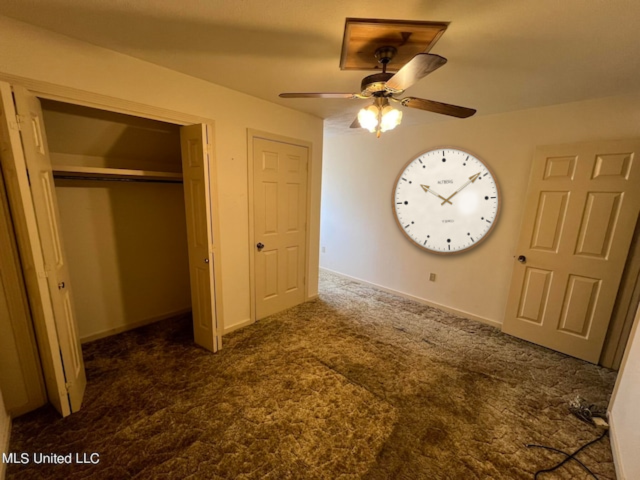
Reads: 10,09
